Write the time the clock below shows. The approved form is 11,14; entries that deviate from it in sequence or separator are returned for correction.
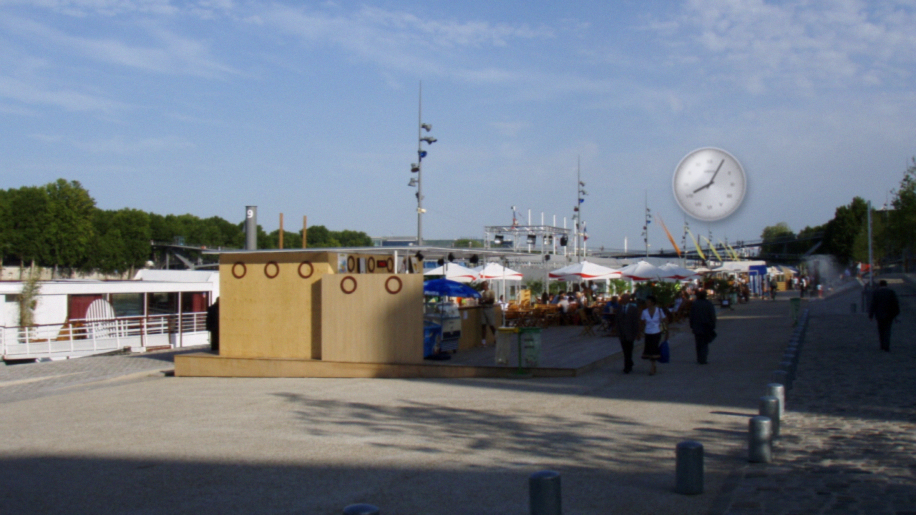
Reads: 8,05
